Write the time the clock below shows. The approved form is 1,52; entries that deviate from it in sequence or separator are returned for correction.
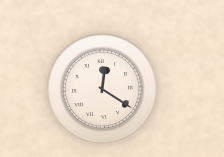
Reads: 12,21
